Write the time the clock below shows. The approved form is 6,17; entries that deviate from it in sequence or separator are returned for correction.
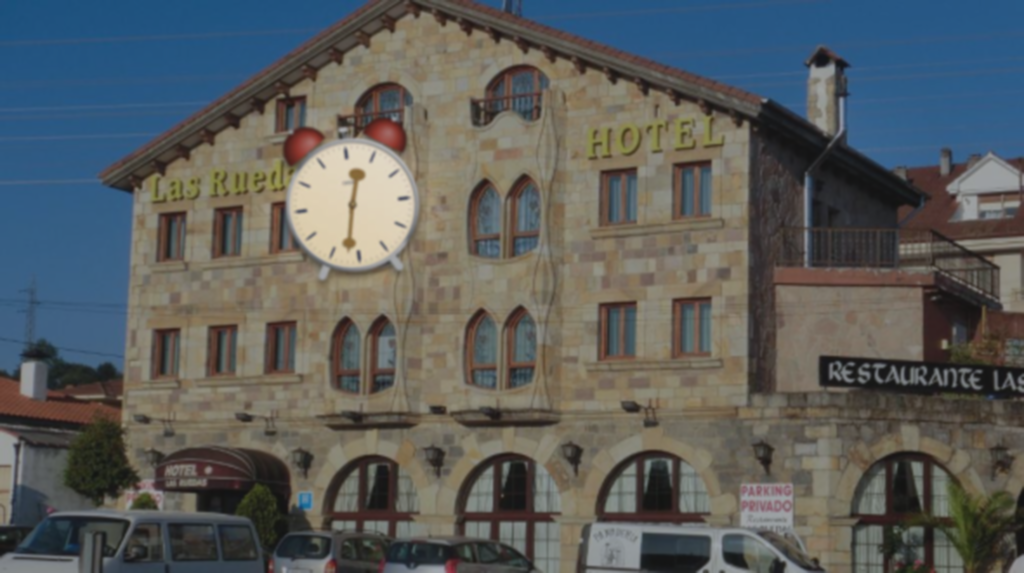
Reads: 12,32
